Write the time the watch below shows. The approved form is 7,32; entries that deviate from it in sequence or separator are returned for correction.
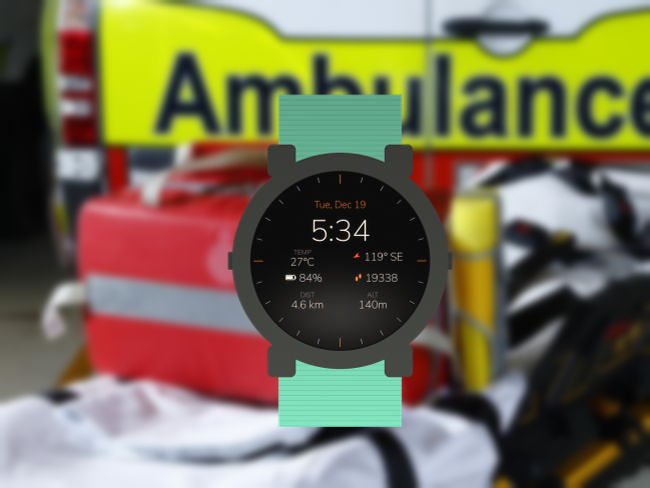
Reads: 5,34
